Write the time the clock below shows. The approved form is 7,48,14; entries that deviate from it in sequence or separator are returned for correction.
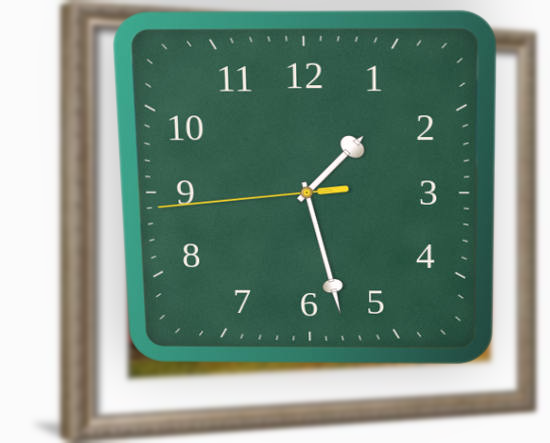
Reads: 1,27,44
